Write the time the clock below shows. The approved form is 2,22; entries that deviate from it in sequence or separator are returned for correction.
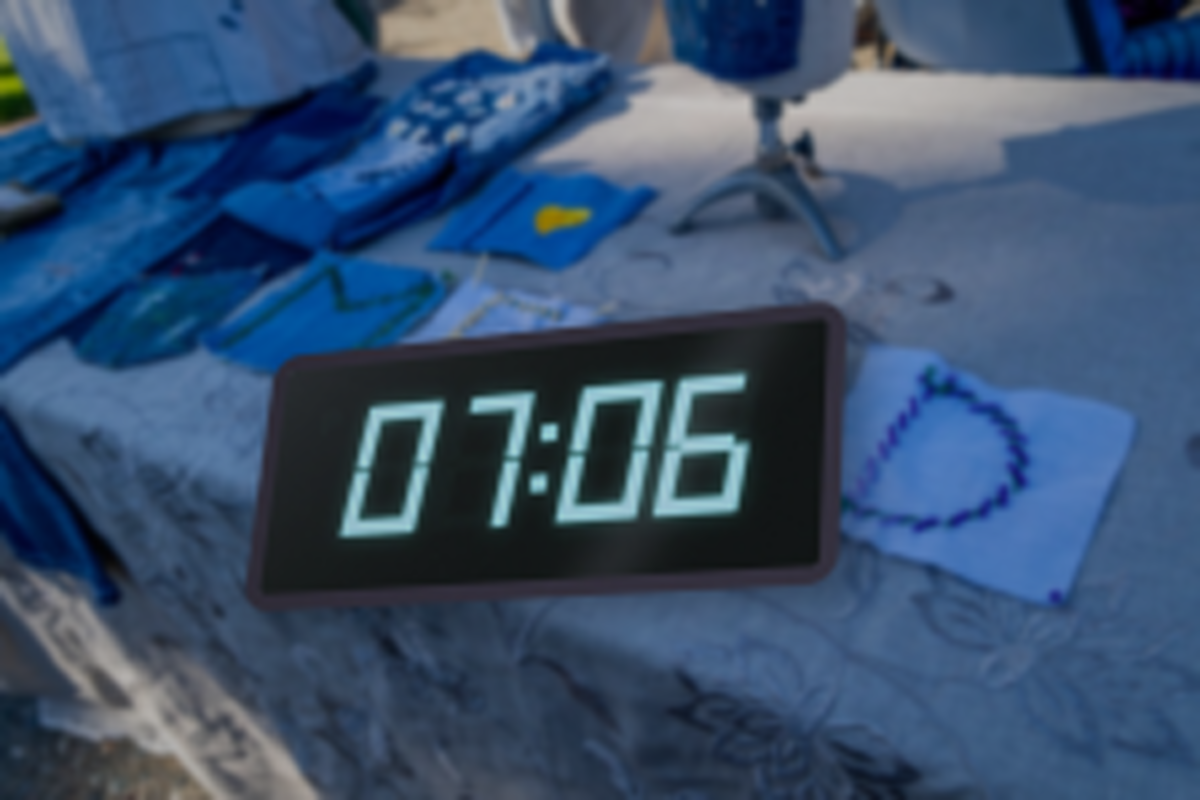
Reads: 7,06
